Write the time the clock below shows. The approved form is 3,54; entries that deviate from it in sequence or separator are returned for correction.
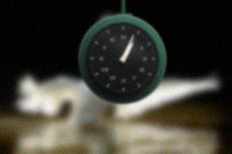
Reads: 1,04
